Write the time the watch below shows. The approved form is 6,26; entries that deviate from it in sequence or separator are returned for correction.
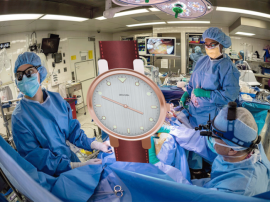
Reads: 3,49
